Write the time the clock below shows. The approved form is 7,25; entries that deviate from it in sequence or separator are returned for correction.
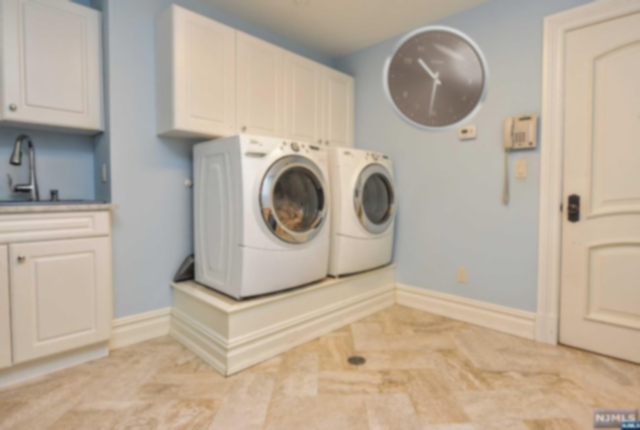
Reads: 10,31
